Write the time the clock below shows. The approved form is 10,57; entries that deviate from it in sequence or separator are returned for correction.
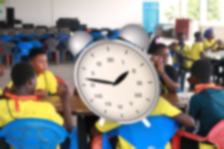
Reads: 1,47
